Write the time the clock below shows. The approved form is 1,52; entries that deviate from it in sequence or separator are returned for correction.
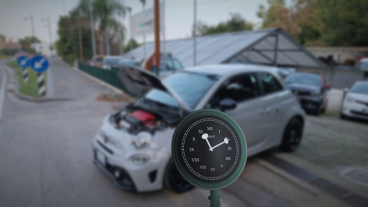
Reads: 11,11
